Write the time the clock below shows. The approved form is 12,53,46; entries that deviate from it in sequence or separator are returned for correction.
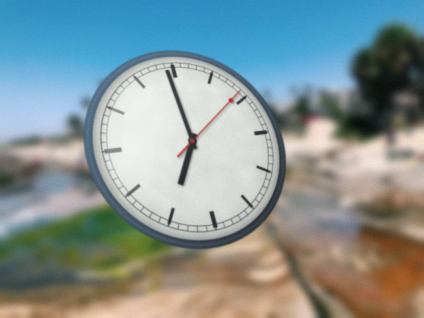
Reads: 6,59,09
